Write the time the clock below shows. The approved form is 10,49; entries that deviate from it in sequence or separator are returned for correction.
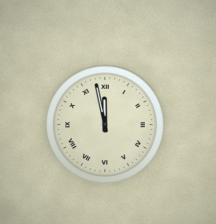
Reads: 11,58
